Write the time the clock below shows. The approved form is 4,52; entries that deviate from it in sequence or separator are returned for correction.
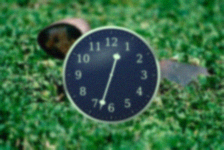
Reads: 12,33
